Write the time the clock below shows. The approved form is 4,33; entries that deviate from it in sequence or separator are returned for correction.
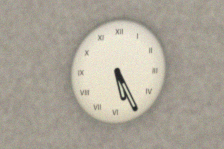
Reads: 5,25
